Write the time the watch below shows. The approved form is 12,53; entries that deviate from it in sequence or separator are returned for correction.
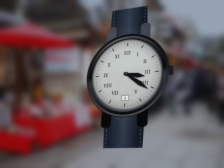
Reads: 3,21
